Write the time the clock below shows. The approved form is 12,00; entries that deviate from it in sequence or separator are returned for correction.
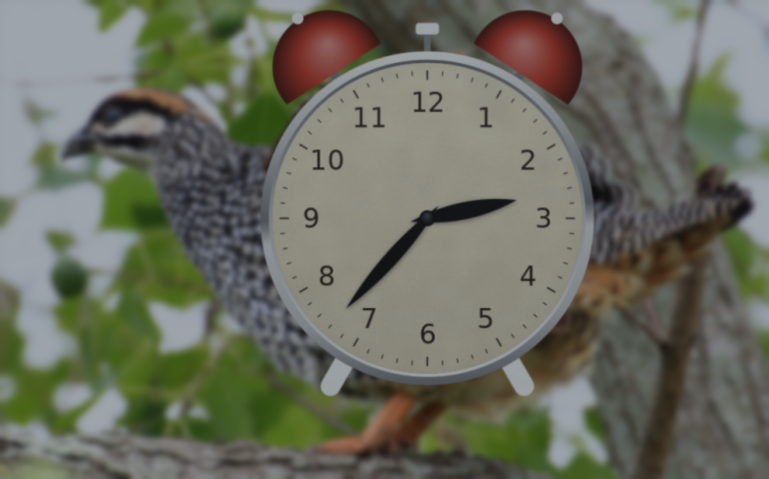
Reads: 2,37
